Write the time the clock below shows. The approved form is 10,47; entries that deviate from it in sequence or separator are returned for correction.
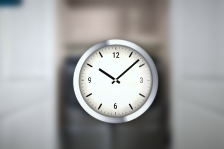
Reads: 10,08
